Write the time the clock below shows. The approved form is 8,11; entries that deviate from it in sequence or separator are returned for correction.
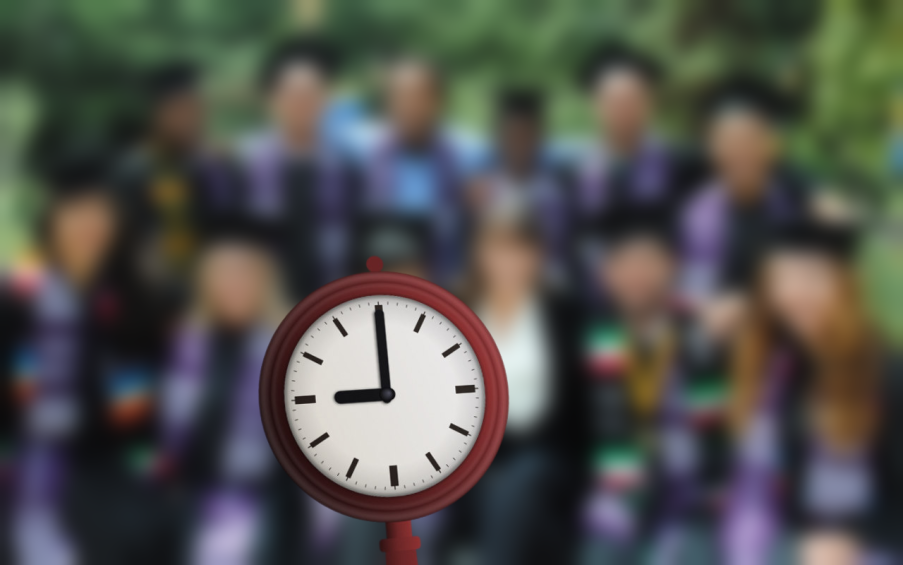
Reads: 9,00
